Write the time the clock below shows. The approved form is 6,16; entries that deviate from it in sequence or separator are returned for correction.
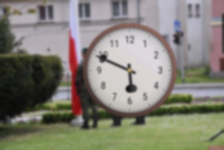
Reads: 5,49
